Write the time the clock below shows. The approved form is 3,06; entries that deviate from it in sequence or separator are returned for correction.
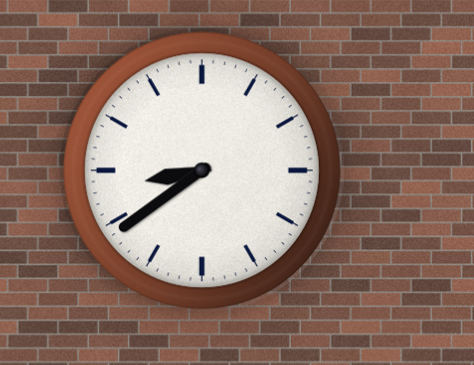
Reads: 8,39
